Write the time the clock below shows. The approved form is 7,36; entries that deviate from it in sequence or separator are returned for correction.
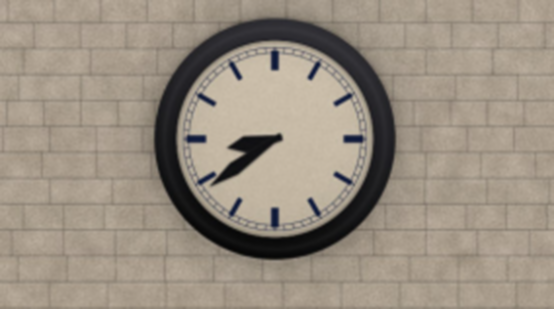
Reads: 8,39
